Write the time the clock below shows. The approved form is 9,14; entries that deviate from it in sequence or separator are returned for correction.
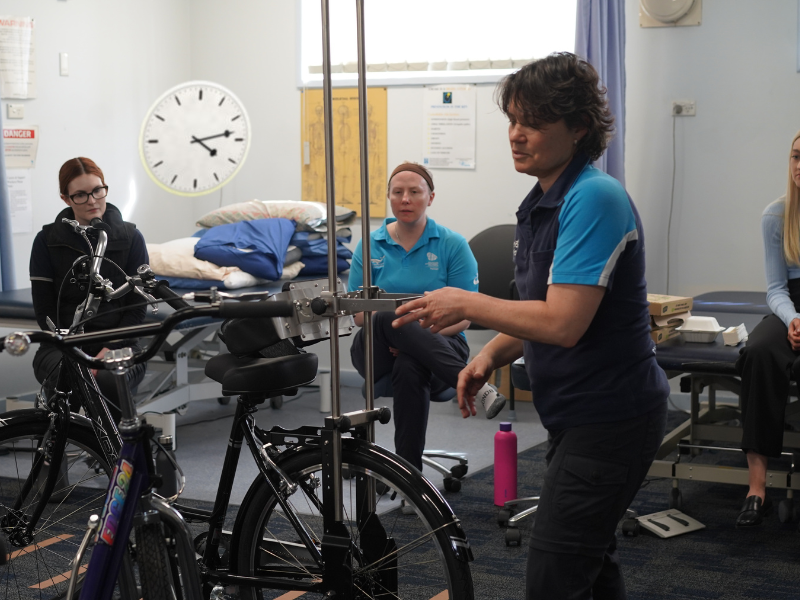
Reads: 4,13
